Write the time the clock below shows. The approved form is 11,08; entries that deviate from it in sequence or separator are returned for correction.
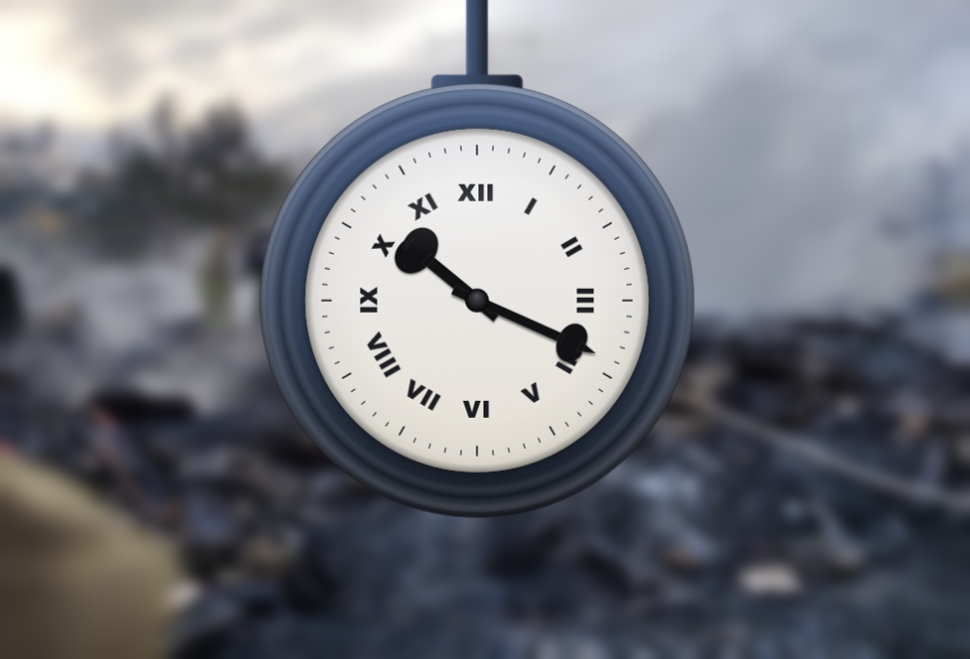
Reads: 10,19
